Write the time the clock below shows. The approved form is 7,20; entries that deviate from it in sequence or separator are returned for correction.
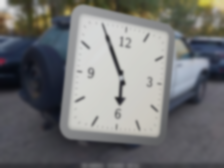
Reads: 5,55
